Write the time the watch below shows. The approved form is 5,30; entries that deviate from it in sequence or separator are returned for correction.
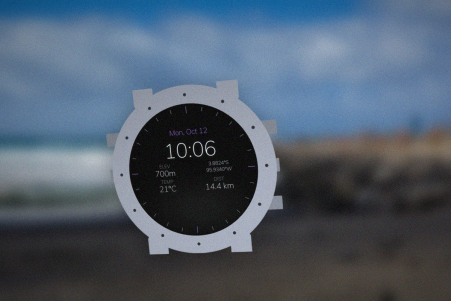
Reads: 10,06
